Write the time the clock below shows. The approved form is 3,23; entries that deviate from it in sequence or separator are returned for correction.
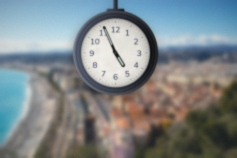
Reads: 4,56
